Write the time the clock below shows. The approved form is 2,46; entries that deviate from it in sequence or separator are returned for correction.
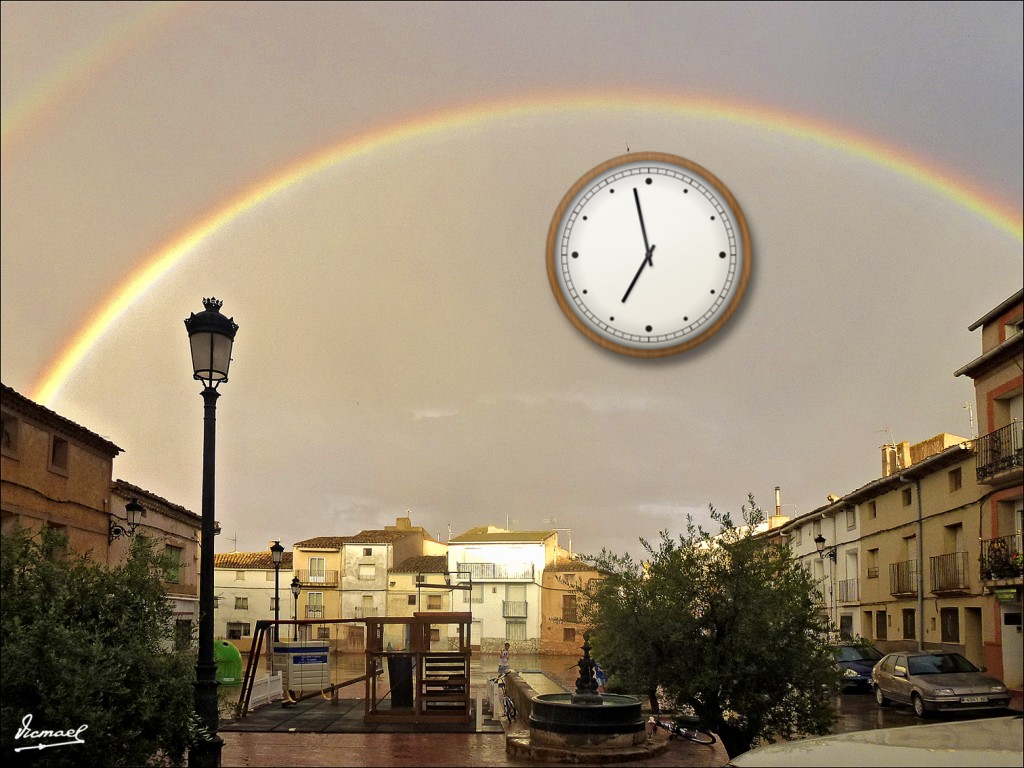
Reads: 6,58
